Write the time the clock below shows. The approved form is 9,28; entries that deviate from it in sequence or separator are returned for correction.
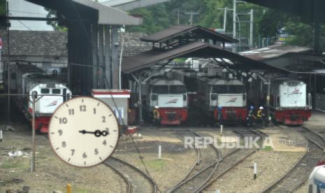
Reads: 3,16
